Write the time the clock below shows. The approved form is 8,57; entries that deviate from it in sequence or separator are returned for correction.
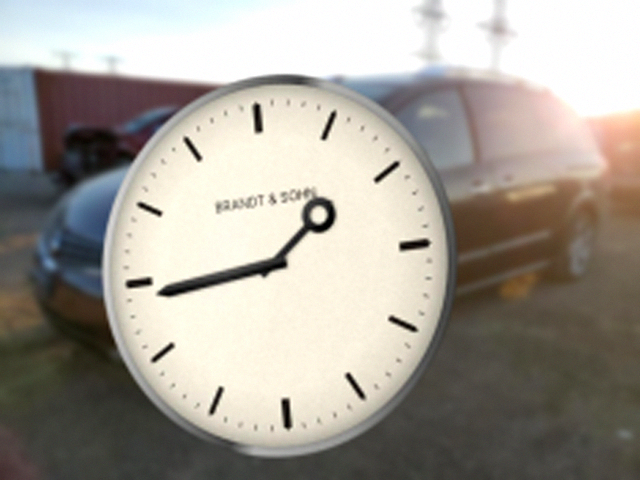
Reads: 1,44
